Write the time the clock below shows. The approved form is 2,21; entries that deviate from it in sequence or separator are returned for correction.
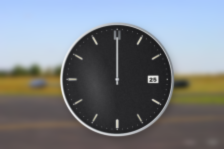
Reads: 12,00
